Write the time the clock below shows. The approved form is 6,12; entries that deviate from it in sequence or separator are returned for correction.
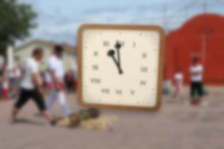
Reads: 10,59
